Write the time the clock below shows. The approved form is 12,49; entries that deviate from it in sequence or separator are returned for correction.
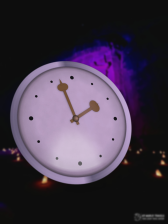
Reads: 1,57
